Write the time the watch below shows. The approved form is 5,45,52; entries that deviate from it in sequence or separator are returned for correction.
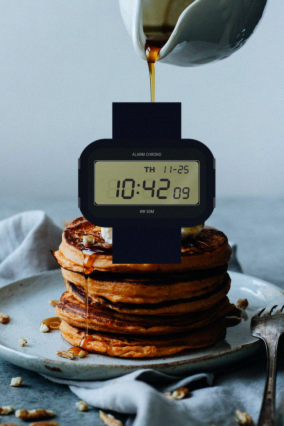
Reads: 10,42,09
